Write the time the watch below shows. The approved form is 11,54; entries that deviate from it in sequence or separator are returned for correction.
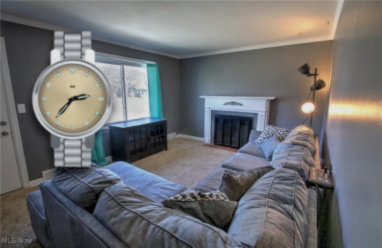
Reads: 2,37
